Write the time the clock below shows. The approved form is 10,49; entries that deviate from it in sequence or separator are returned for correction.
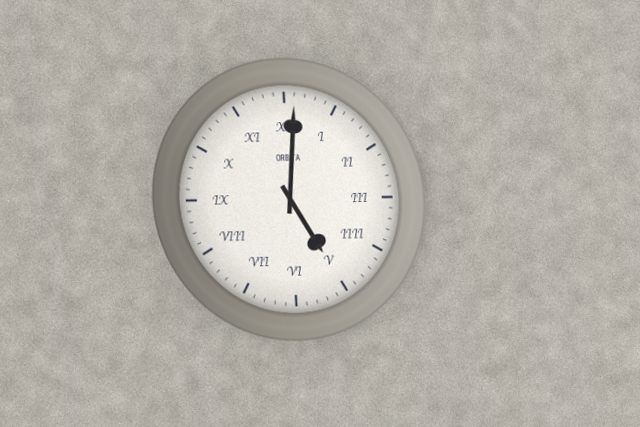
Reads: 5,01
